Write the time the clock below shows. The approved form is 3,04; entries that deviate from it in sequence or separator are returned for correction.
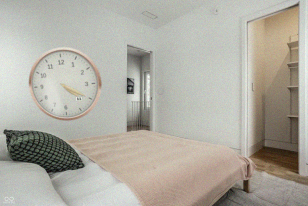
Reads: 4,20
